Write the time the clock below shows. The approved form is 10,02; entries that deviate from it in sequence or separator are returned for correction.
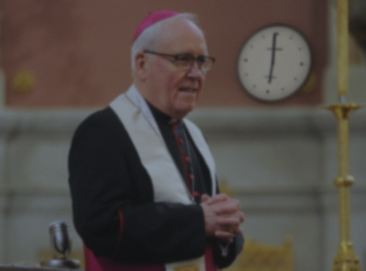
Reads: 5,59
